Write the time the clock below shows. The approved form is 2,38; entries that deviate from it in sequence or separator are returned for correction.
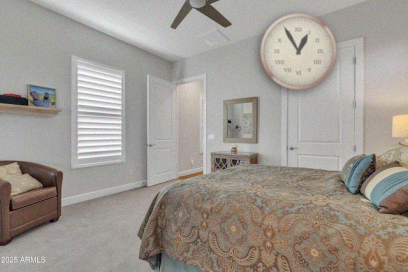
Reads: 12,55
